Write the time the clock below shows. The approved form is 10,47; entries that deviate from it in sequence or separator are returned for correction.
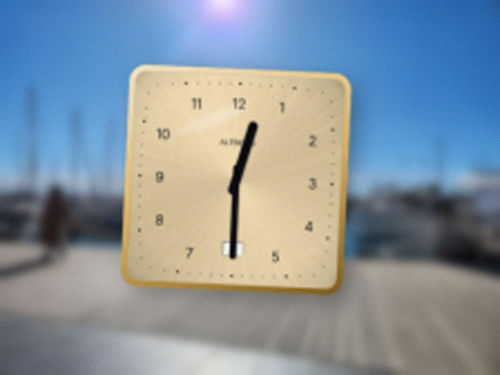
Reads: 12,30
